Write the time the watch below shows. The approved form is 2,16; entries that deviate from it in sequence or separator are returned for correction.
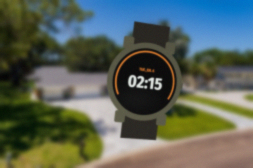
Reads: 2,15
